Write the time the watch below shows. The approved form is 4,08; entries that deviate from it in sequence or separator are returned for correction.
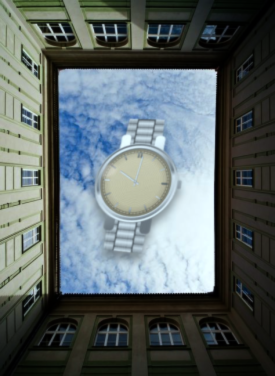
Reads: 10,01
